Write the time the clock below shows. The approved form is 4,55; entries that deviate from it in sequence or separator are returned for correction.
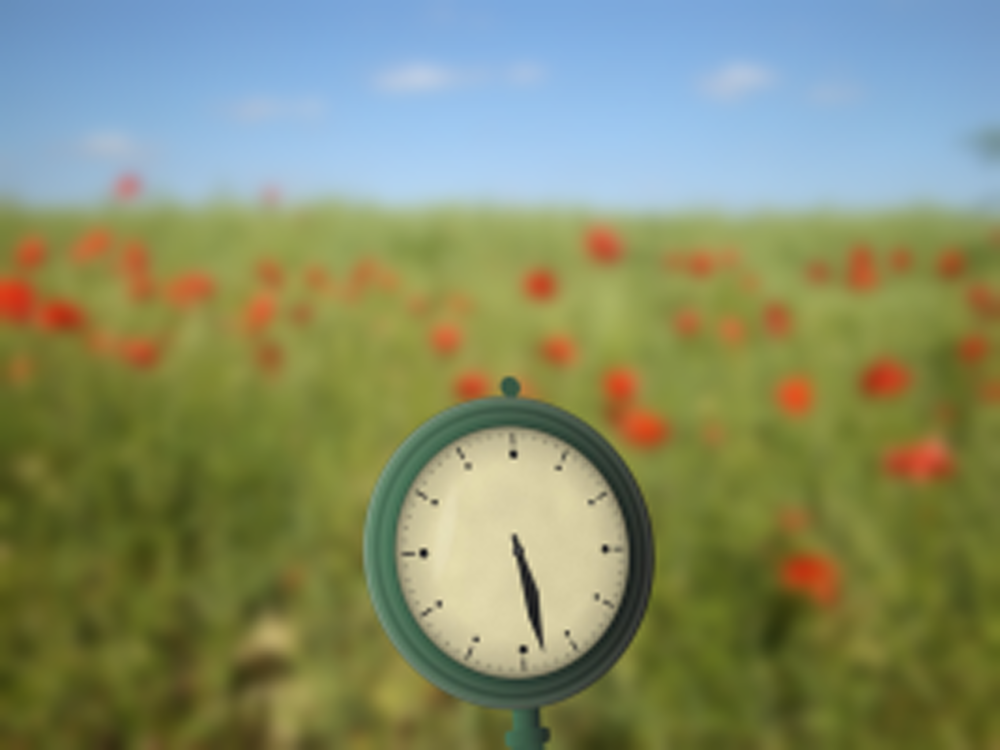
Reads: 5,28
